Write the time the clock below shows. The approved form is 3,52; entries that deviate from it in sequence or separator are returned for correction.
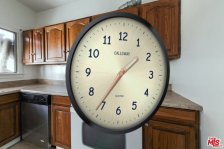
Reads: 1,36
